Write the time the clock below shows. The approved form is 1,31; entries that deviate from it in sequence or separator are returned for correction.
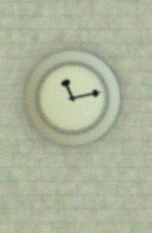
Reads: 11,13
